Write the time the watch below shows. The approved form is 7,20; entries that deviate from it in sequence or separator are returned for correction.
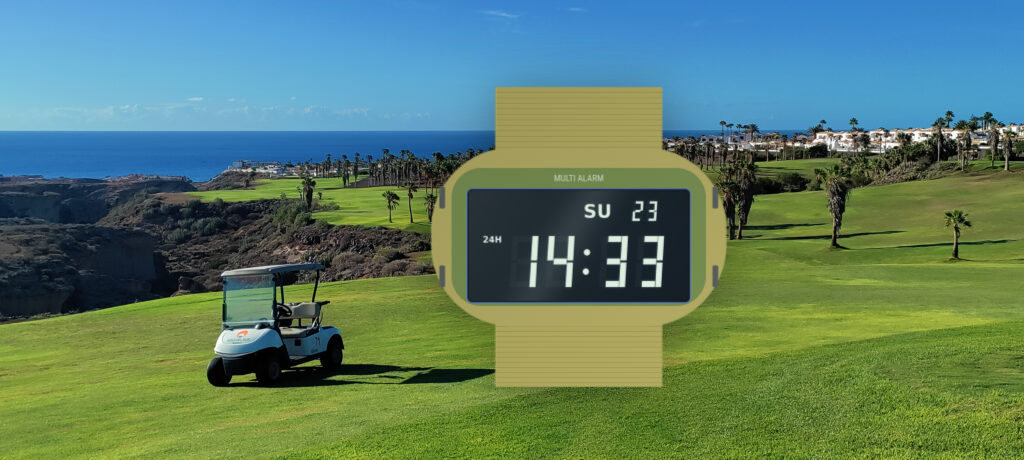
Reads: 14,33
